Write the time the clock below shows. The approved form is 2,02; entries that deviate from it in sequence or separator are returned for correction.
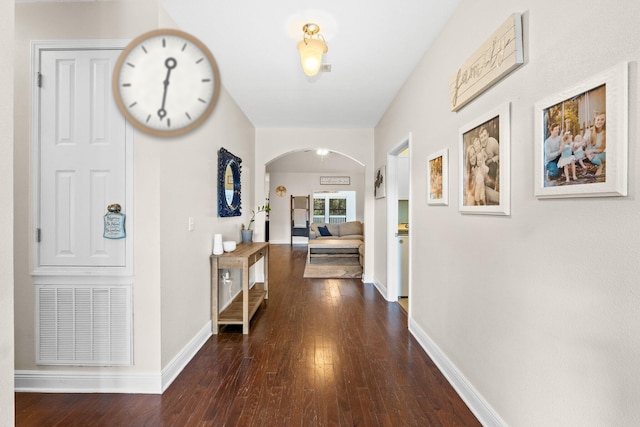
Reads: 12,32
